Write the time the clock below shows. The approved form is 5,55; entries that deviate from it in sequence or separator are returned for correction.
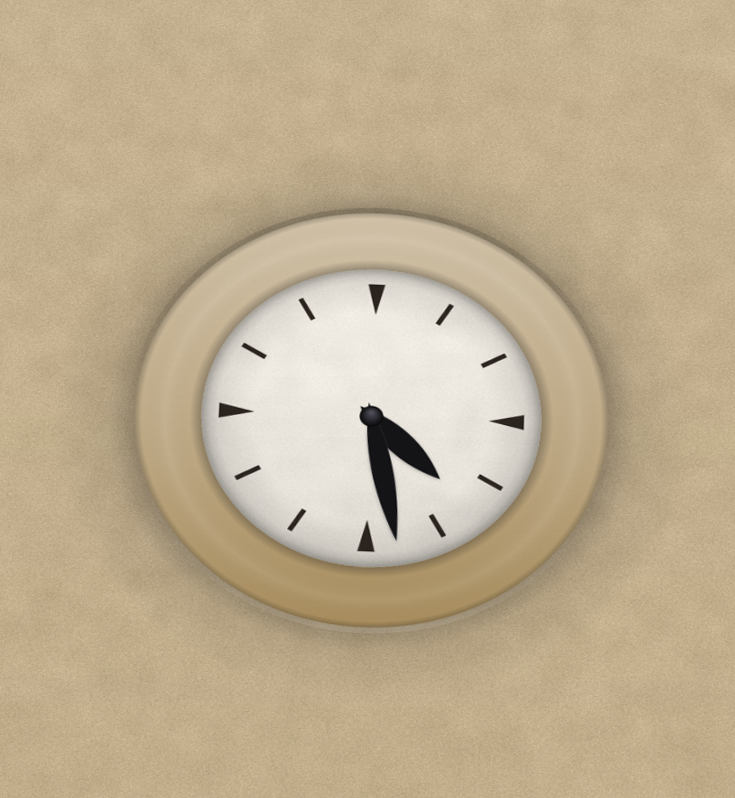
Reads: 4,28
